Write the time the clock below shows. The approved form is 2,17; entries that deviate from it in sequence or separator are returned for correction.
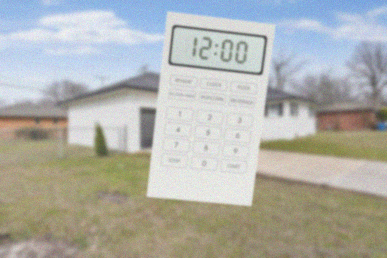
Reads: 12,00
